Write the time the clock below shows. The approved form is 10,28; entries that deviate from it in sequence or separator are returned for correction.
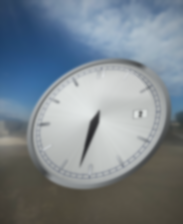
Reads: 6,32
